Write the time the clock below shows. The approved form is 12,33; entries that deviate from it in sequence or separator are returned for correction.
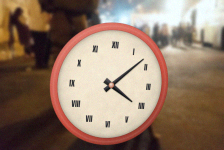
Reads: 4,08
